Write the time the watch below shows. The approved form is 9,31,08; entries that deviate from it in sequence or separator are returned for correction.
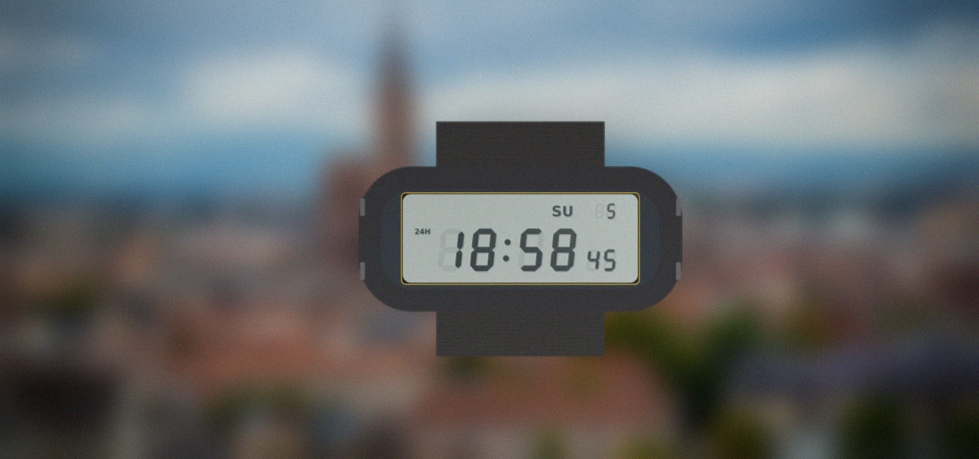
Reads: 18,58,45
